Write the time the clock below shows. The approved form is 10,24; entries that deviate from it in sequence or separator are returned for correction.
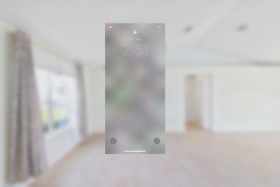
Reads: 2,51
